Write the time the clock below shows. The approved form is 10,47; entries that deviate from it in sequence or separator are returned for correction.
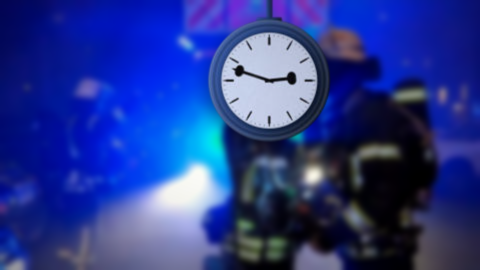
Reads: 2,48
